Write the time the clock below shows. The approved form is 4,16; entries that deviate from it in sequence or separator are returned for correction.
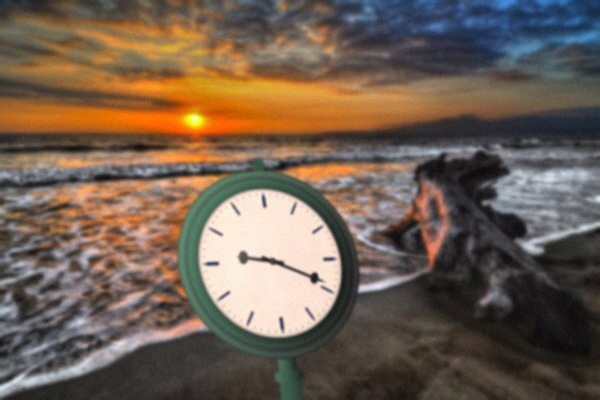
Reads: 9,19
